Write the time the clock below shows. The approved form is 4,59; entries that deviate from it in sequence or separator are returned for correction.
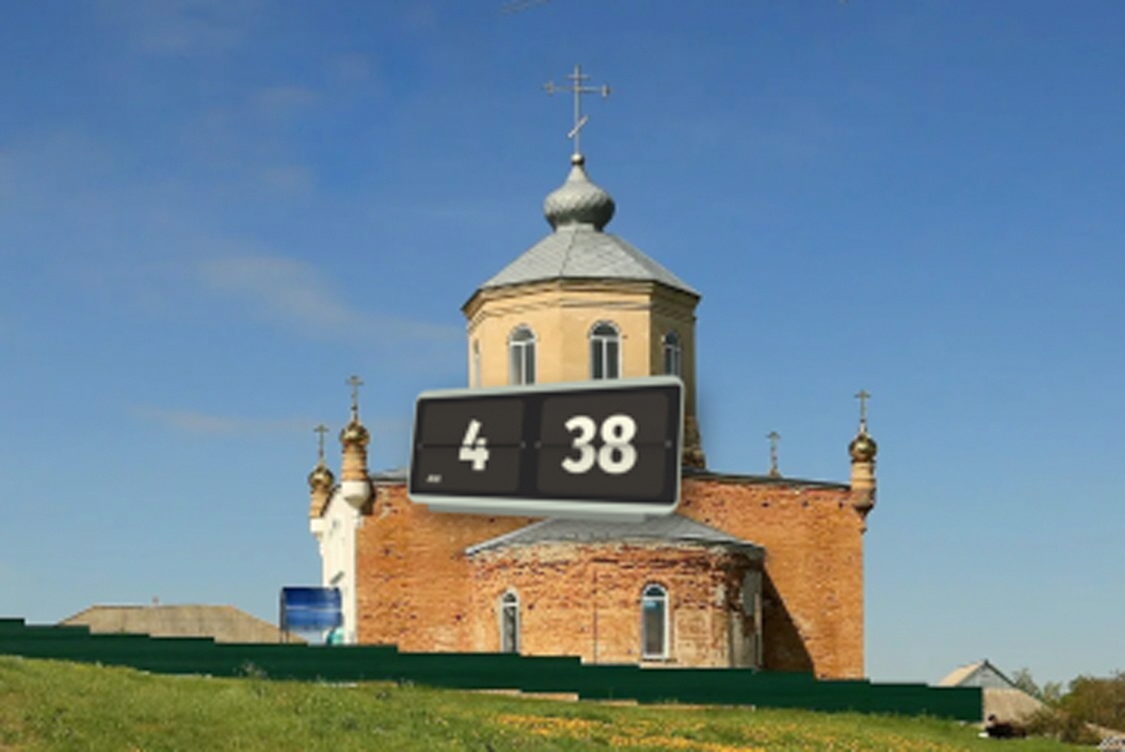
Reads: 4,38
